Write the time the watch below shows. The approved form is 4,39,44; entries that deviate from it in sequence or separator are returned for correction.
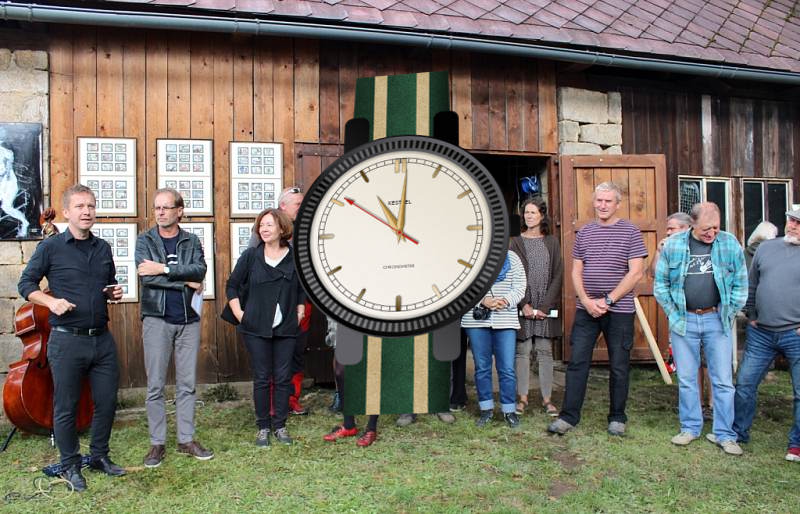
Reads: 11,00,51
